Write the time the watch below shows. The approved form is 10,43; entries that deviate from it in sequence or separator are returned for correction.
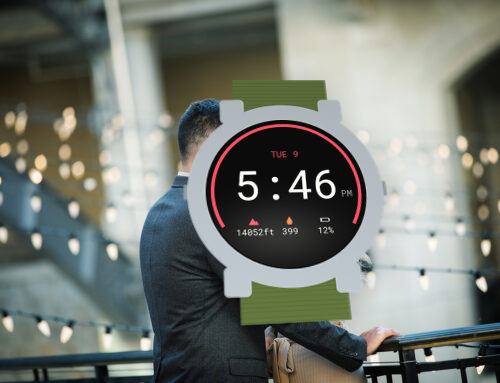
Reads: 5,46
